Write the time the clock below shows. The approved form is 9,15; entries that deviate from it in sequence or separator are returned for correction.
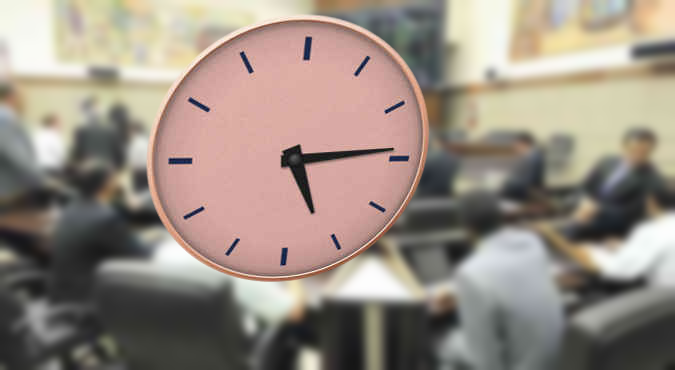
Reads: 5,14
